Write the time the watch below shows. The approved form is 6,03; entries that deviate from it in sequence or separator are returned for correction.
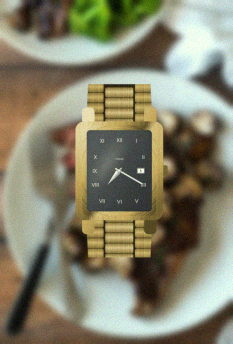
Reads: 7,20
